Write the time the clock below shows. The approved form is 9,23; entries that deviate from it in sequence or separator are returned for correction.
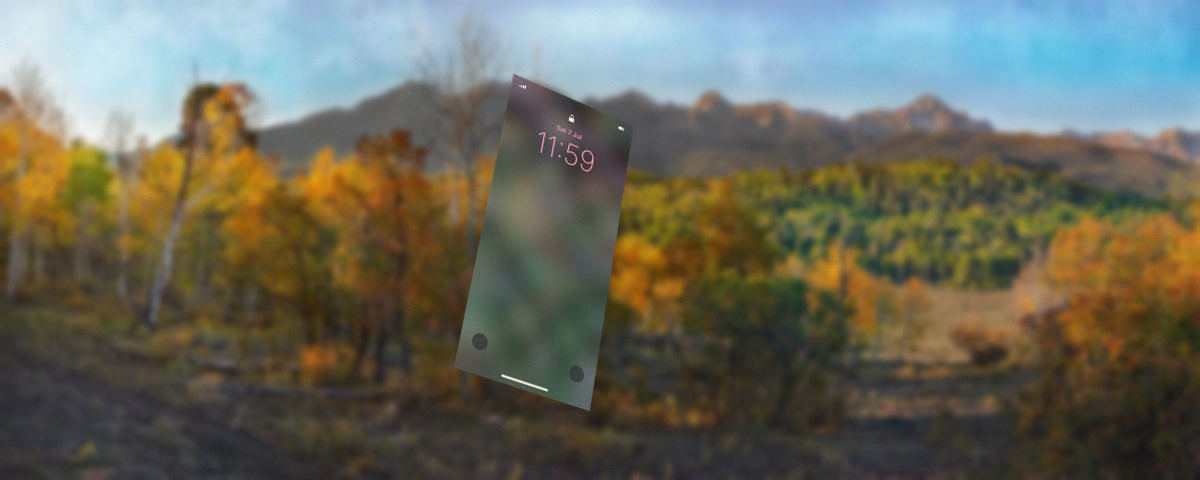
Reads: 11,59
